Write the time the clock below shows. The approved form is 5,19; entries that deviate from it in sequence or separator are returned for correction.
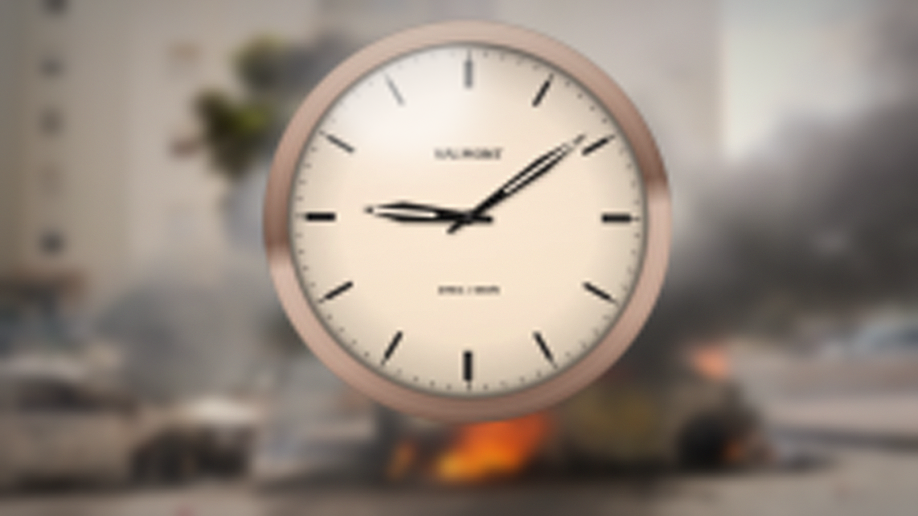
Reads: 9,09
